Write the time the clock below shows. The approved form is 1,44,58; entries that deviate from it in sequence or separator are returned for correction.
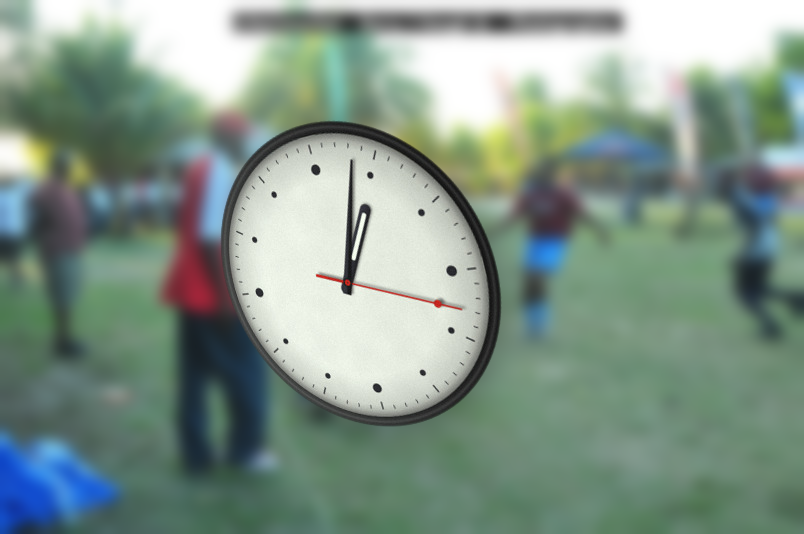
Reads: 1,03,18
